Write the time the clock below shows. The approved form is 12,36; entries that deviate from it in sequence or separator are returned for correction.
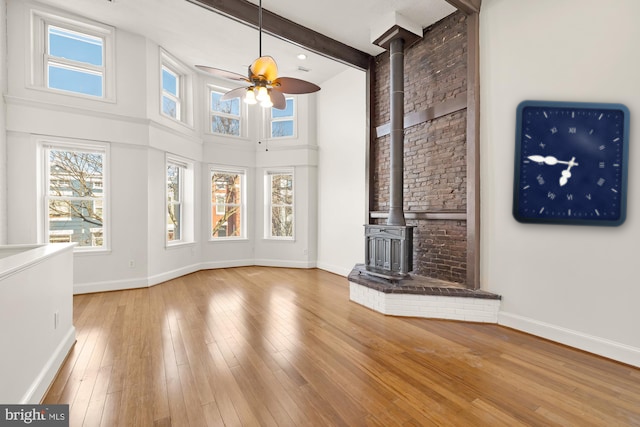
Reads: 6,46
